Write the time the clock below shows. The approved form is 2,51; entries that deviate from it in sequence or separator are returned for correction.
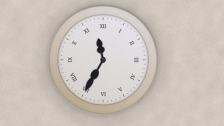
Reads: 11,35
